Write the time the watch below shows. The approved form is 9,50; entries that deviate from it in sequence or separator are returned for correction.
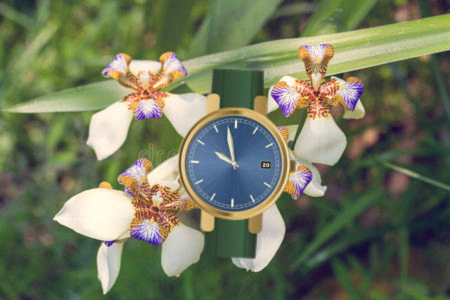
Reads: 9,58
